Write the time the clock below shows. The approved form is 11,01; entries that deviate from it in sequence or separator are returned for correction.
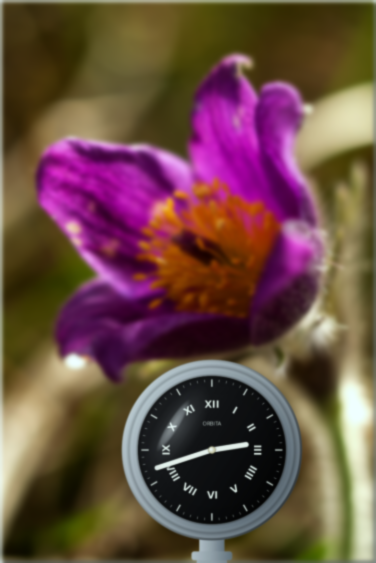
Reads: 2,42
